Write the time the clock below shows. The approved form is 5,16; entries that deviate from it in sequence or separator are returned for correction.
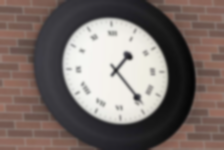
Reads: 1,24
